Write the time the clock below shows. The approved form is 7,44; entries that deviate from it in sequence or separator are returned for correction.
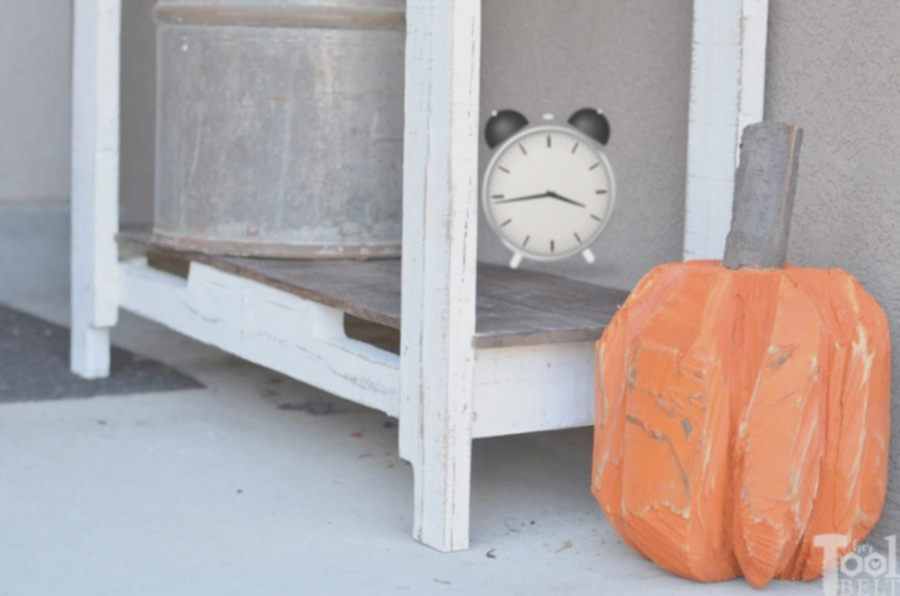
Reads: 3,44
